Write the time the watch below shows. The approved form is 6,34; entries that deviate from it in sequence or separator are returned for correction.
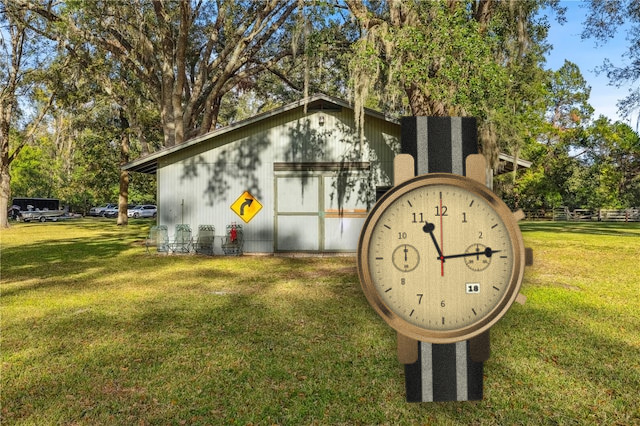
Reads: 11,14
